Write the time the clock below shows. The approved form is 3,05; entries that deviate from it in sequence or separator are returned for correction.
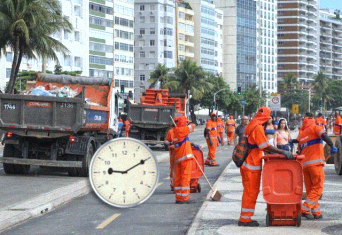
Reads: 9,10
